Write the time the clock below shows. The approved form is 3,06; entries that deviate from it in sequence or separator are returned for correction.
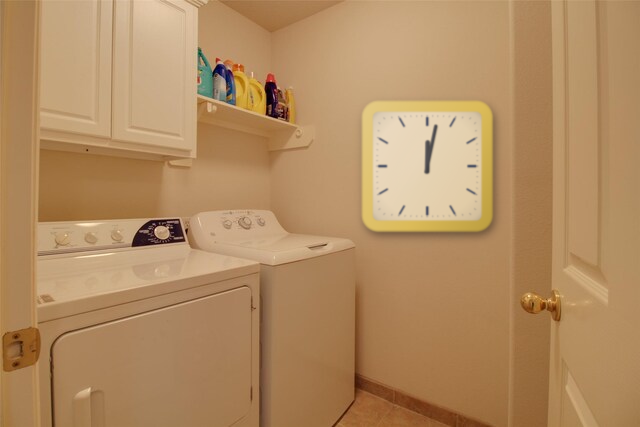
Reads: 12,02
